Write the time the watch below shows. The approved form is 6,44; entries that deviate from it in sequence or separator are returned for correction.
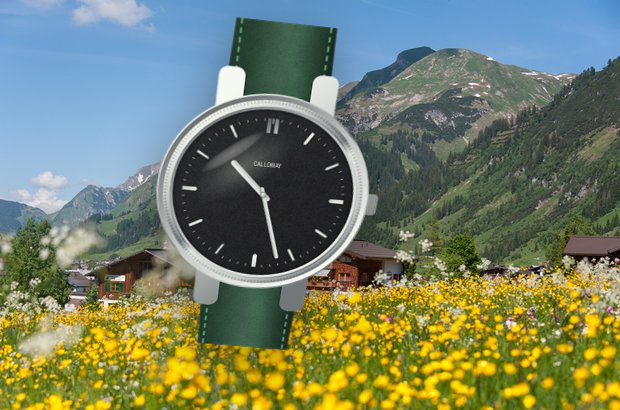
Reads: 10,27
